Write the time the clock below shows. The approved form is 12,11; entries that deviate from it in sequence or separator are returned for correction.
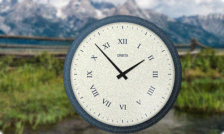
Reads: 1,53
